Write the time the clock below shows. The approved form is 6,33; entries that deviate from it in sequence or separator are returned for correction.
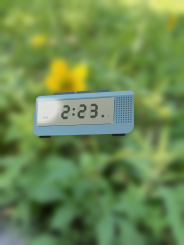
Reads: 2,23
